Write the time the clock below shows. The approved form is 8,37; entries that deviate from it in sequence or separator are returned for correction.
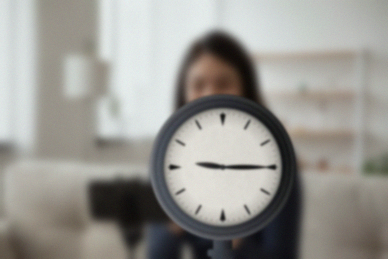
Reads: 9,15
